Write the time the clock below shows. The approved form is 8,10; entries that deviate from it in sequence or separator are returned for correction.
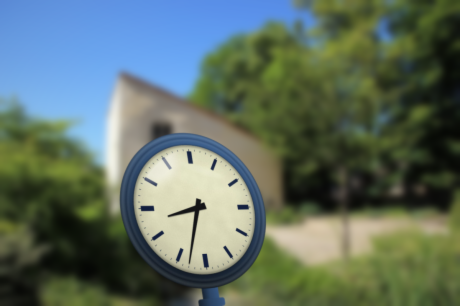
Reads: 8,33
